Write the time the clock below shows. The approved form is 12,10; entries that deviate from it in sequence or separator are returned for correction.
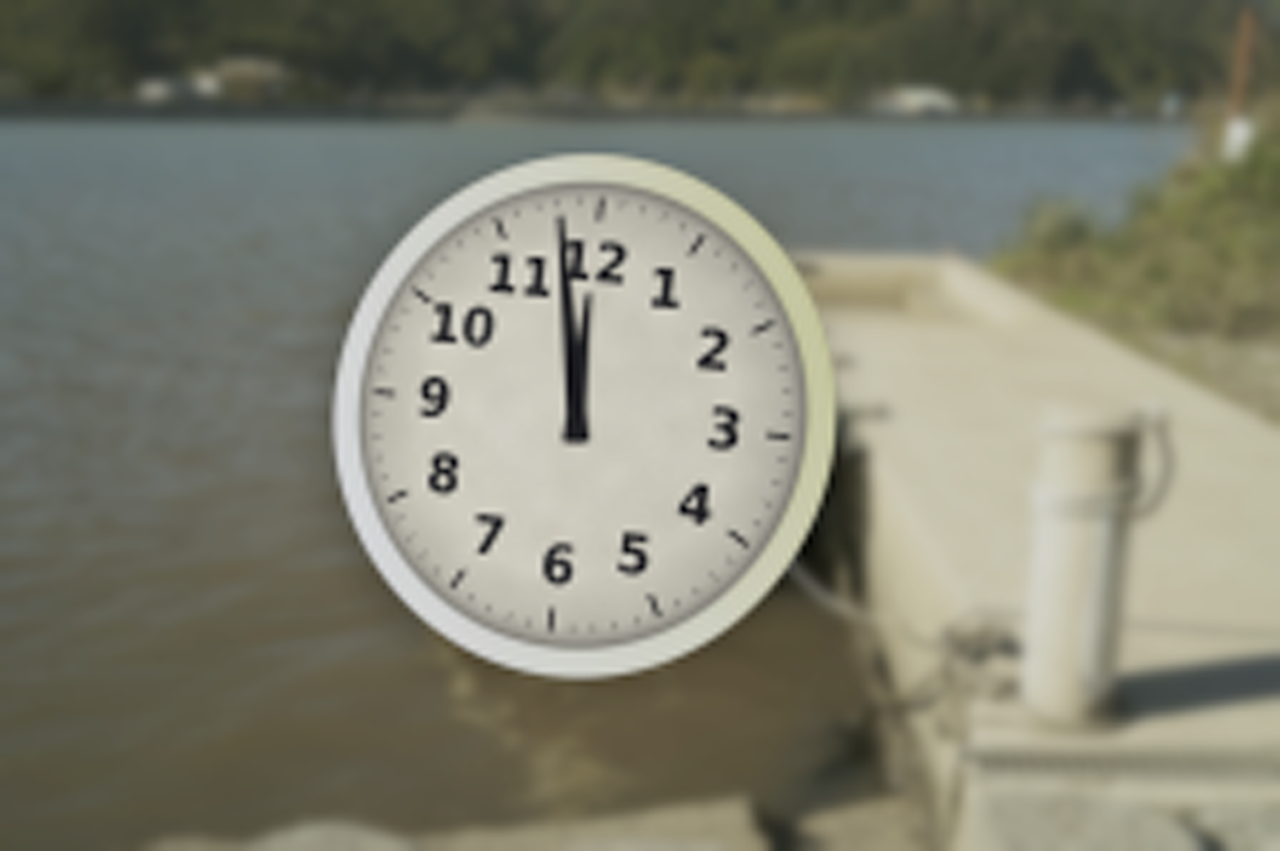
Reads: 11,58
